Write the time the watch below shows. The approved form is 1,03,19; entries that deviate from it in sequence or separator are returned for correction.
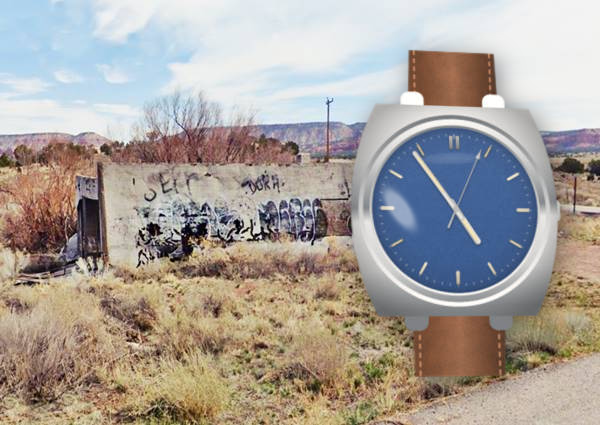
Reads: 4,54,04
